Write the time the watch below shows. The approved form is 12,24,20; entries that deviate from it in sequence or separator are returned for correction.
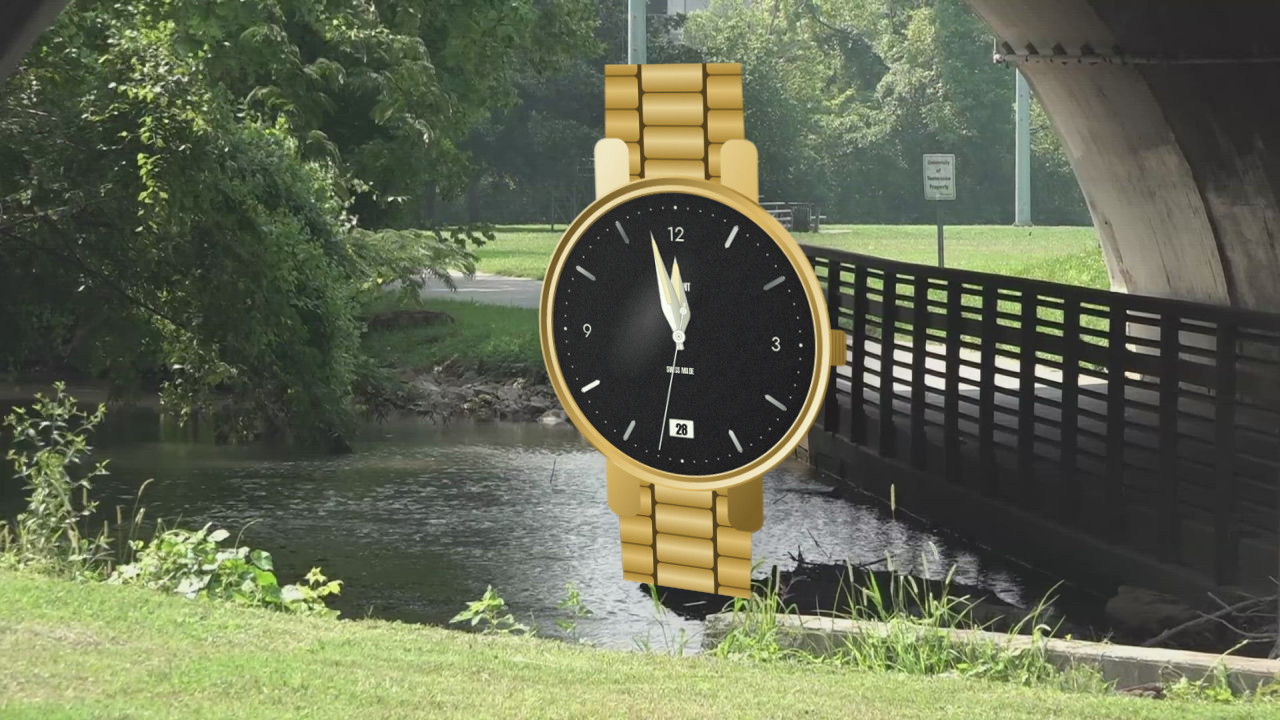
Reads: 11,57,32
